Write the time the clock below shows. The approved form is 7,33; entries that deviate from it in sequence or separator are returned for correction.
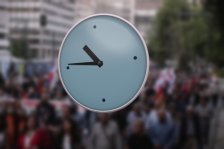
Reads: 10,46
